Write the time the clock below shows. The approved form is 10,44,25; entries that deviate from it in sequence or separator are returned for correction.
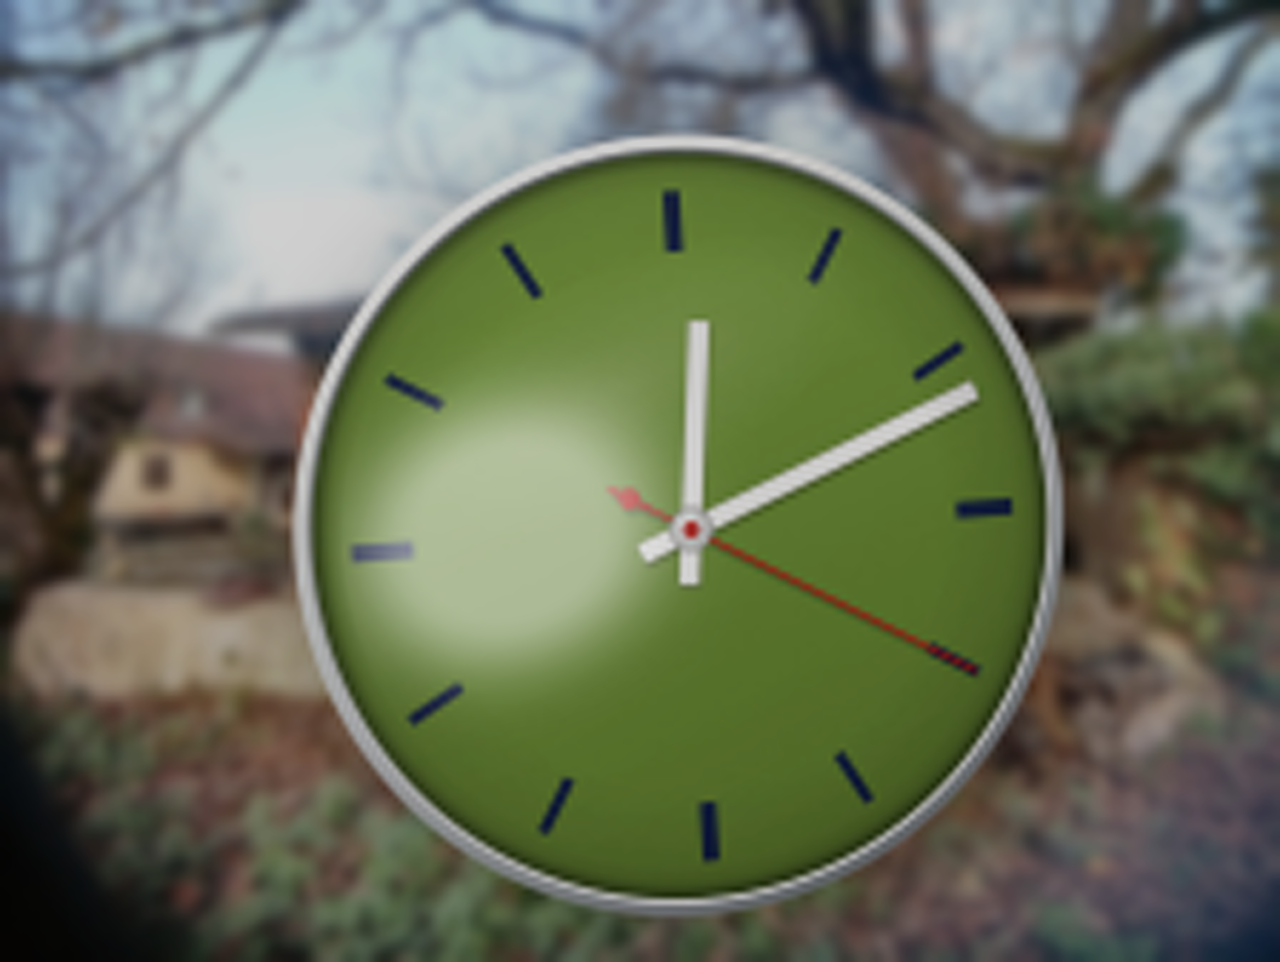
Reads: 12,11,20
